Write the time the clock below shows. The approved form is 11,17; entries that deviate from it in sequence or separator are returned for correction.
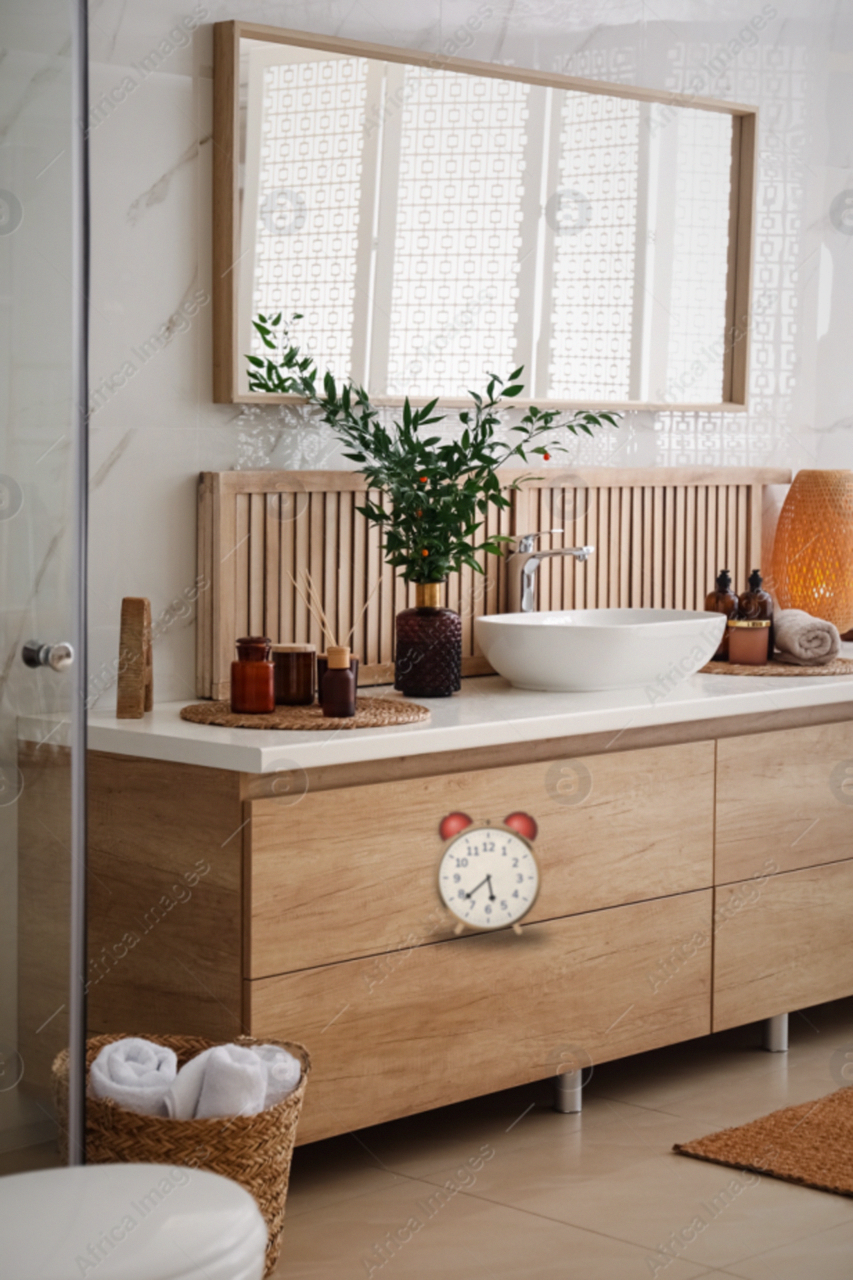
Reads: 5,38
